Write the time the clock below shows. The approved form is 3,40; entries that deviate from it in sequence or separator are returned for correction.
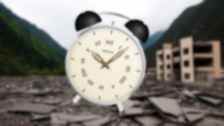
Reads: 10,07
